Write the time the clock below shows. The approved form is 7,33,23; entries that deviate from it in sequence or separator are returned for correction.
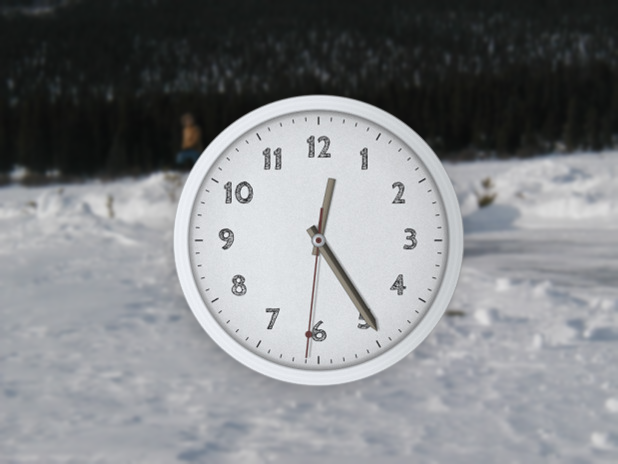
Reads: 12,24,31
